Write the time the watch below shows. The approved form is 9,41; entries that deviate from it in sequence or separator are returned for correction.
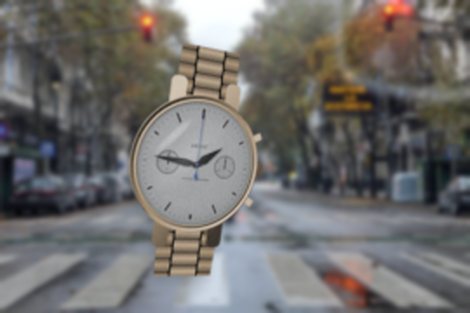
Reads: 1,46
